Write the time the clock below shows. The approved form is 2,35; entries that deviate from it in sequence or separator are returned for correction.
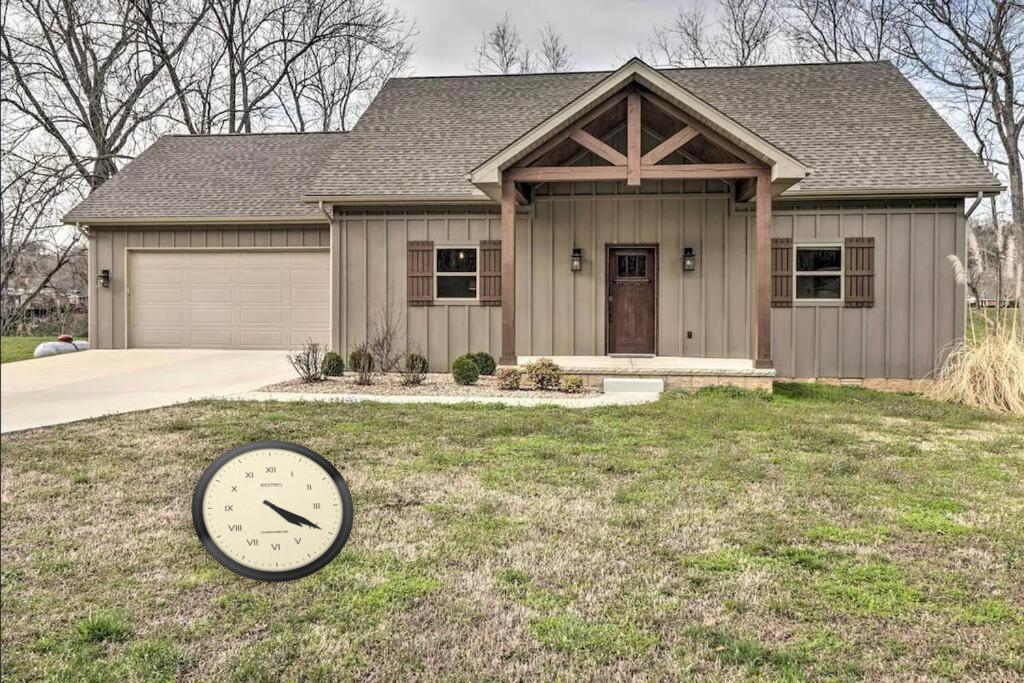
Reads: 4,20
